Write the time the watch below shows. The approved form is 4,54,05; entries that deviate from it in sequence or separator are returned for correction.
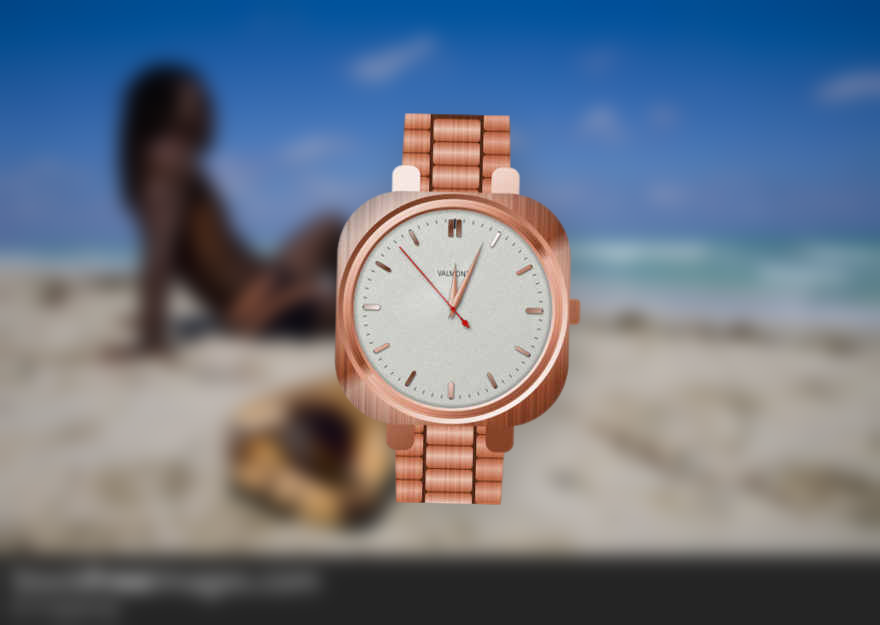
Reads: 12,03,53
